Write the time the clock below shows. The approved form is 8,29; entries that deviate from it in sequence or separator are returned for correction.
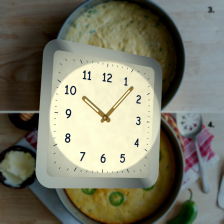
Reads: 10,07
